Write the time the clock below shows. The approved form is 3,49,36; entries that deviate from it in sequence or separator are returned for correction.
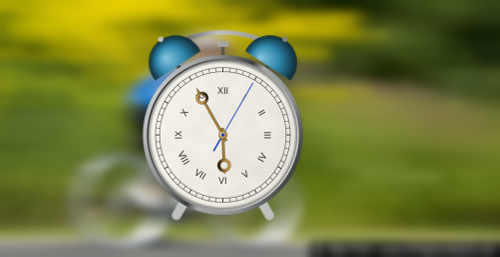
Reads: 5,55,05
